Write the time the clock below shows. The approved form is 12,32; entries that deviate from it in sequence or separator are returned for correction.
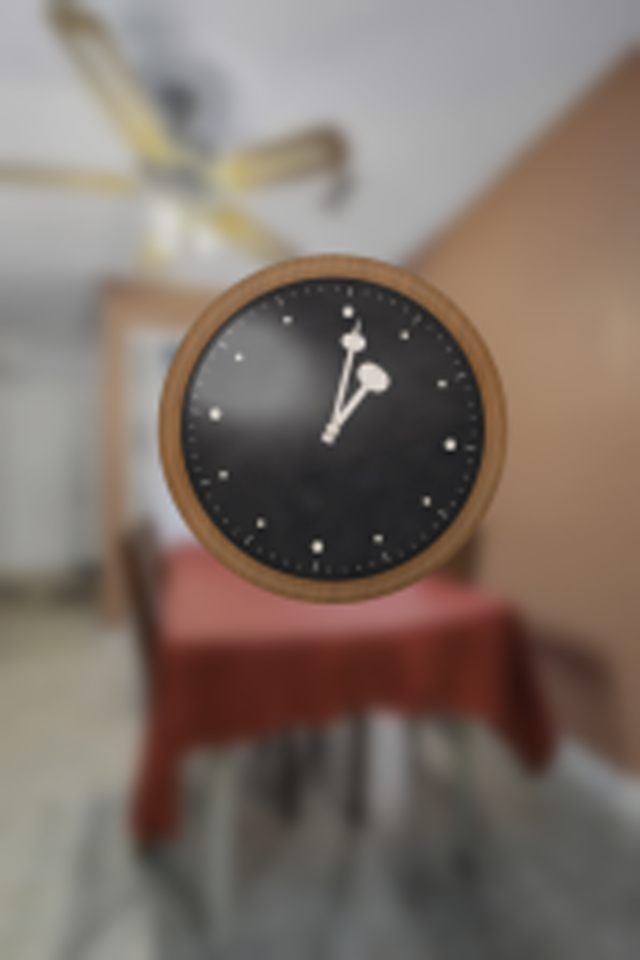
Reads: 1,01
